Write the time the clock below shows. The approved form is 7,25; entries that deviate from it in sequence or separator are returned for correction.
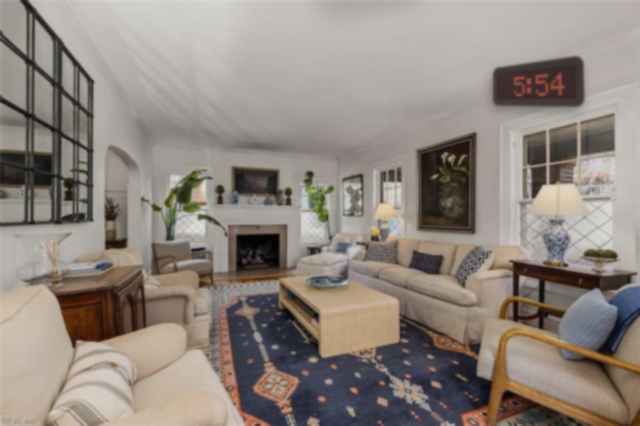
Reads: 5,54
